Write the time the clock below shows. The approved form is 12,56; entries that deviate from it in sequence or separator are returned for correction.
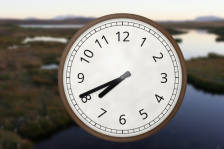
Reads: 7,41
